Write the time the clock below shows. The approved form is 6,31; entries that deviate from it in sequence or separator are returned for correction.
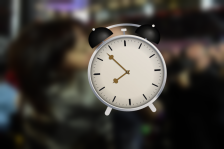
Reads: 7,53
